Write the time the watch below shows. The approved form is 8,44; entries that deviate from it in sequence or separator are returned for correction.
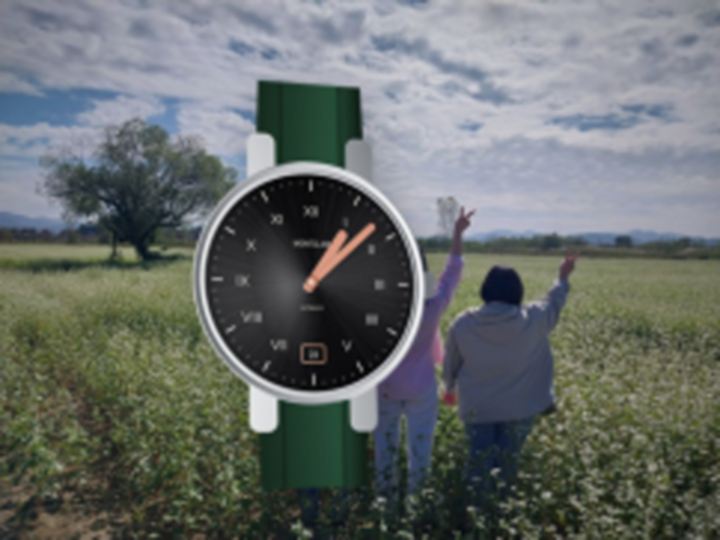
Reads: 1,08
